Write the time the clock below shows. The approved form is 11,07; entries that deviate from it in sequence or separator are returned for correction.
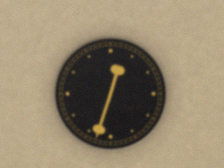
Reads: 12,33
